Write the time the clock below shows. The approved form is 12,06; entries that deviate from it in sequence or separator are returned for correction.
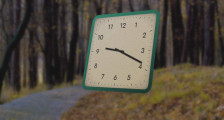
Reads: 9,19
